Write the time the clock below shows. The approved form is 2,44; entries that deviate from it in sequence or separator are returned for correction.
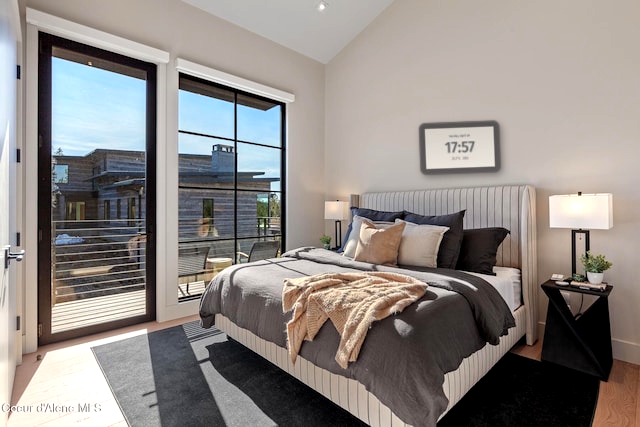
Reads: 17,57
